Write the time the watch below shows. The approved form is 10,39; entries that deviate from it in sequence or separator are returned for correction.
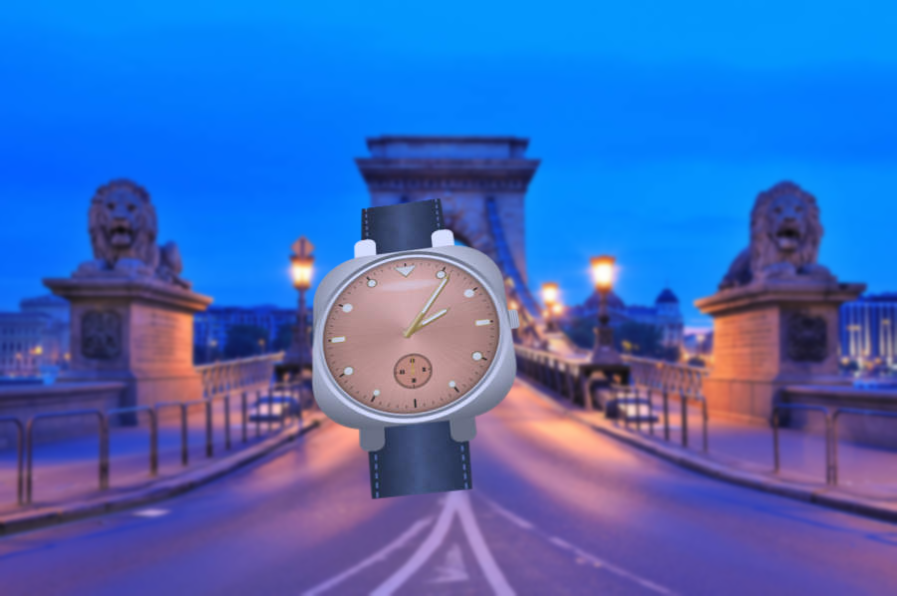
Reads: 2,06
